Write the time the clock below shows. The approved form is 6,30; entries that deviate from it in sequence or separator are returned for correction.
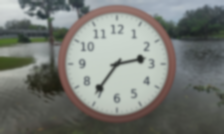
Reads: 2,36
